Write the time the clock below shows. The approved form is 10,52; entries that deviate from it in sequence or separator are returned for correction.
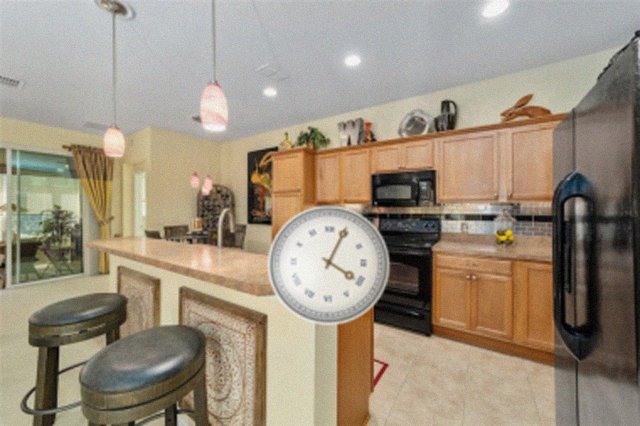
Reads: 4,04
